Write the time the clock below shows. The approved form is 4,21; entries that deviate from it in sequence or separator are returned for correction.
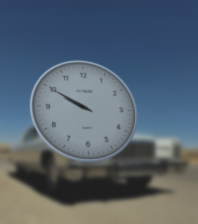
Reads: 9,50
